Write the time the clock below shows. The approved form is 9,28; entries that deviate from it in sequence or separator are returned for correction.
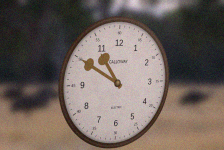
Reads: 10,50
